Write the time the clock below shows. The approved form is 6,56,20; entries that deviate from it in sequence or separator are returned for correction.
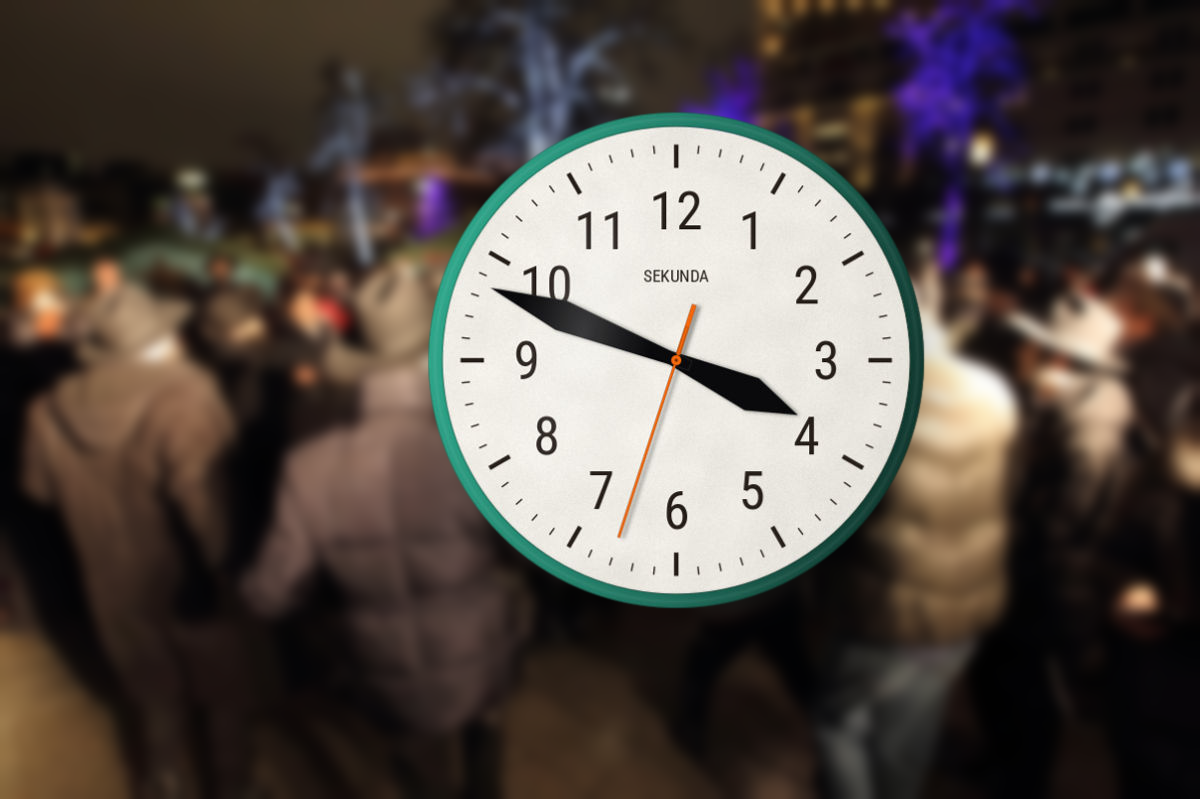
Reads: 3,48,33
